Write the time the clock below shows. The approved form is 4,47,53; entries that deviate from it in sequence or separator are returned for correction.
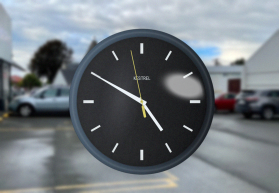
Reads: 4,49,58
